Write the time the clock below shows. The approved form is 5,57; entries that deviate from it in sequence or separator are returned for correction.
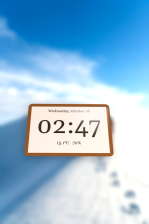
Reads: 2,47
